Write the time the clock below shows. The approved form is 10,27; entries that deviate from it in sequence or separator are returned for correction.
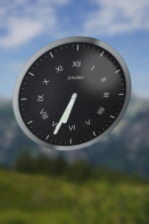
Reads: 6,34
